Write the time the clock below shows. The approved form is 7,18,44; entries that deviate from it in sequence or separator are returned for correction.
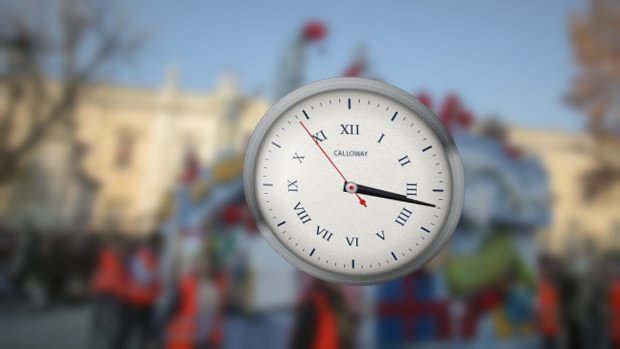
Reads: 3,16,54
